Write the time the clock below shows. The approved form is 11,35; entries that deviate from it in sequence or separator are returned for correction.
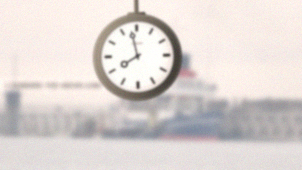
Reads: 7,58
